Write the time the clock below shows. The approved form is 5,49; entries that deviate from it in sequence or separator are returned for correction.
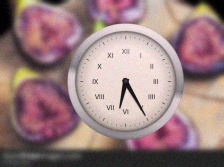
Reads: 6,25
